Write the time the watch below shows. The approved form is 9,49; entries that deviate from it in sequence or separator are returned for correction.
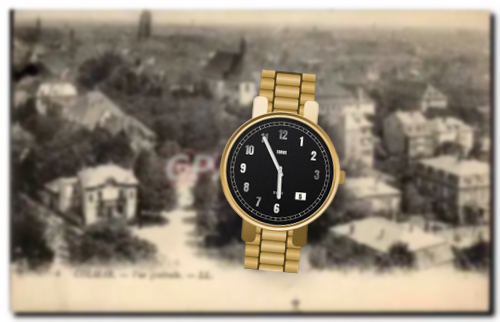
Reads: 5,55
